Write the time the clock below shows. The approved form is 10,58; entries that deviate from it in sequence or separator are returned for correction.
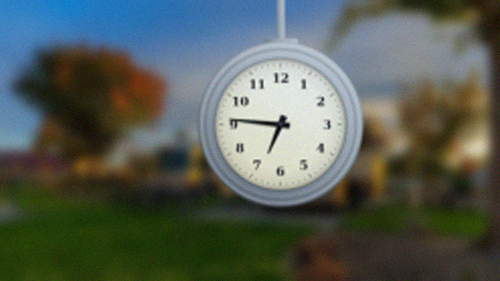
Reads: 6,46
